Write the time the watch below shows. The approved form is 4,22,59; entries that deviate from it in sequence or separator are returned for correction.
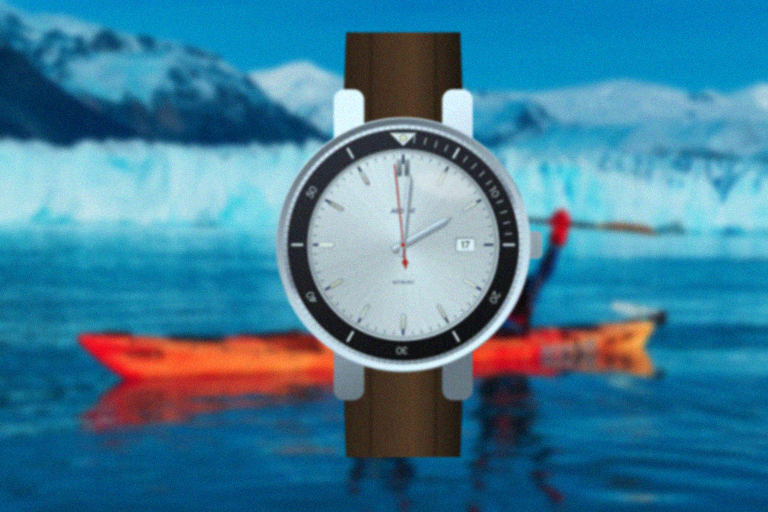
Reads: 2,00,59
